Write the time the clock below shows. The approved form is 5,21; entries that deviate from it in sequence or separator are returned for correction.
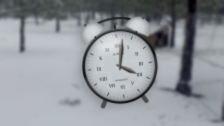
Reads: 4,02
